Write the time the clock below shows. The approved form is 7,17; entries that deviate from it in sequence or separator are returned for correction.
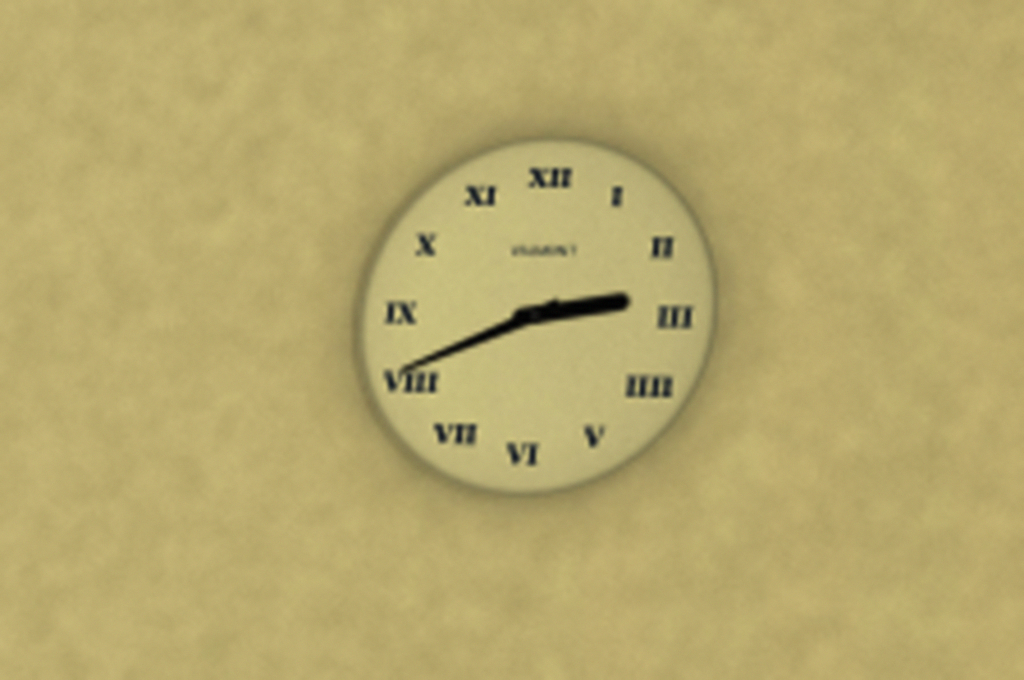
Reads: 2,41
